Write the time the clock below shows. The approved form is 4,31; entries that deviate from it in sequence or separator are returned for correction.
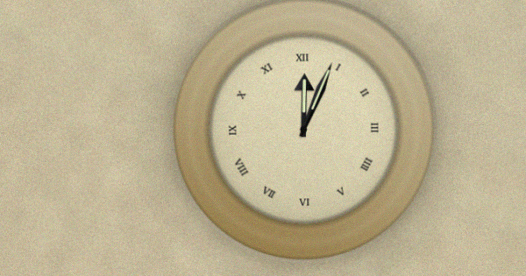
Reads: 12,04
